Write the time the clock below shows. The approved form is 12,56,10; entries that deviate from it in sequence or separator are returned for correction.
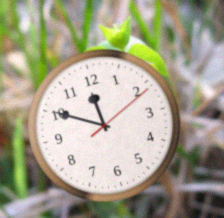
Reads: 11,50,11
